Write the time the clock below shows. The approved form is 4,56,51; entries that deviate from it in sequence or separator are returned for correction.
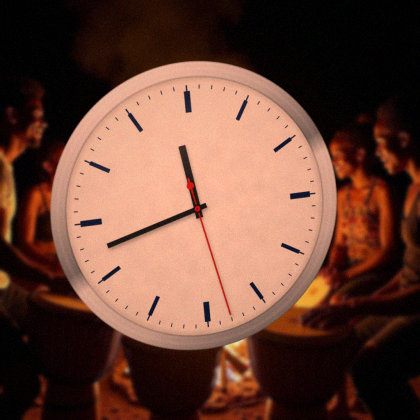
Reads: 11,42,28
